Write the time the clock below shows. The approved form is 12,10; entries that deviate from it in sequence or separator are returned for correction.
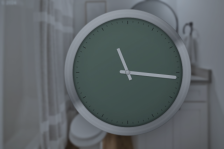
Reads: 11,16
